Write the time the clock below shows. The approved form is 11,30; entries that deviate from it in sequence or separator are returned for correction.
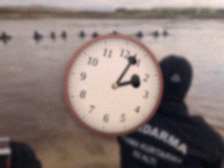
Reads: 2,03
